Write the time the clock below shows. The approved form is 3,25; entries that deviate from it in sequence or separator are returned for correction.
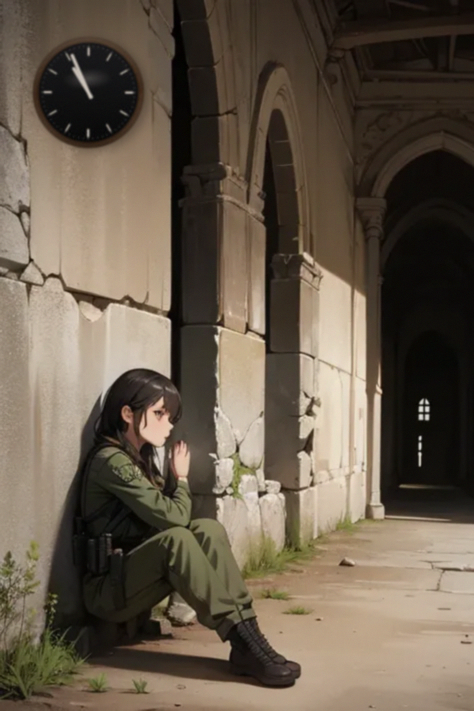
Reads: 10,56
